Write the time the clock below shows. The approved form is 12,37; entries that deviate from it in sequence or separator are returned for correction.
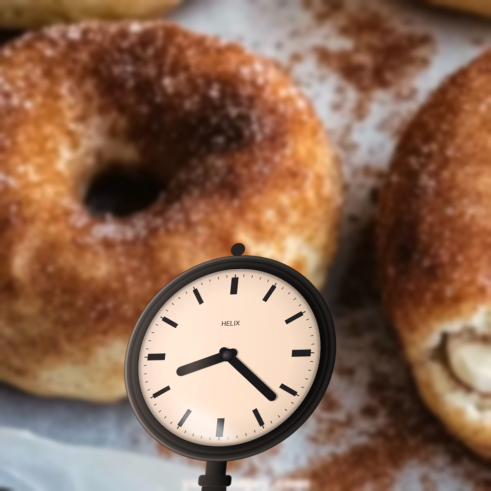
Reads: 8,22
